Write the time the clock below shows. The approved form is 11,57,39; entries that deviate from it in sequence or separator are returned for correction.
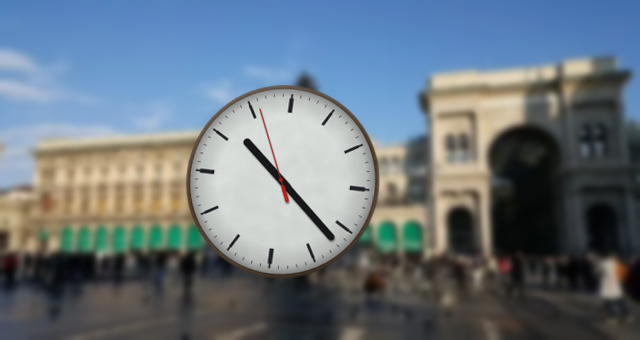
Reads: 10,21,56
